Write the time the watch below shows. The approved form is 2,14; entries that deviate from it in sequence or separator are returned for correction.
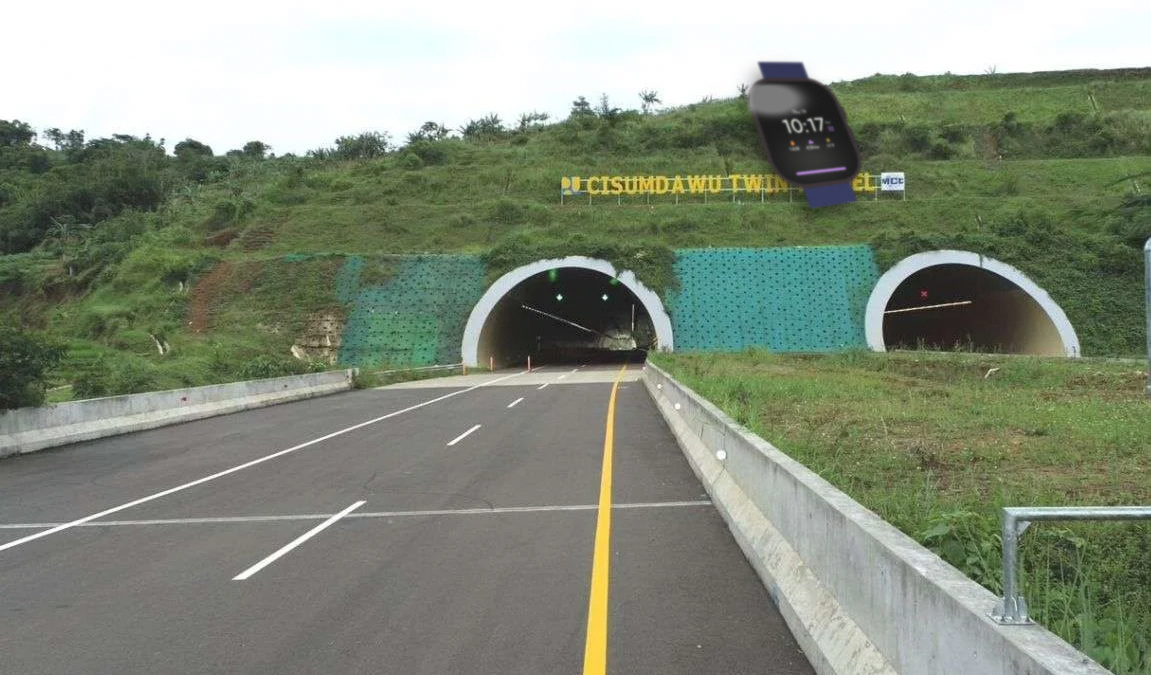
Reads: 10,17
